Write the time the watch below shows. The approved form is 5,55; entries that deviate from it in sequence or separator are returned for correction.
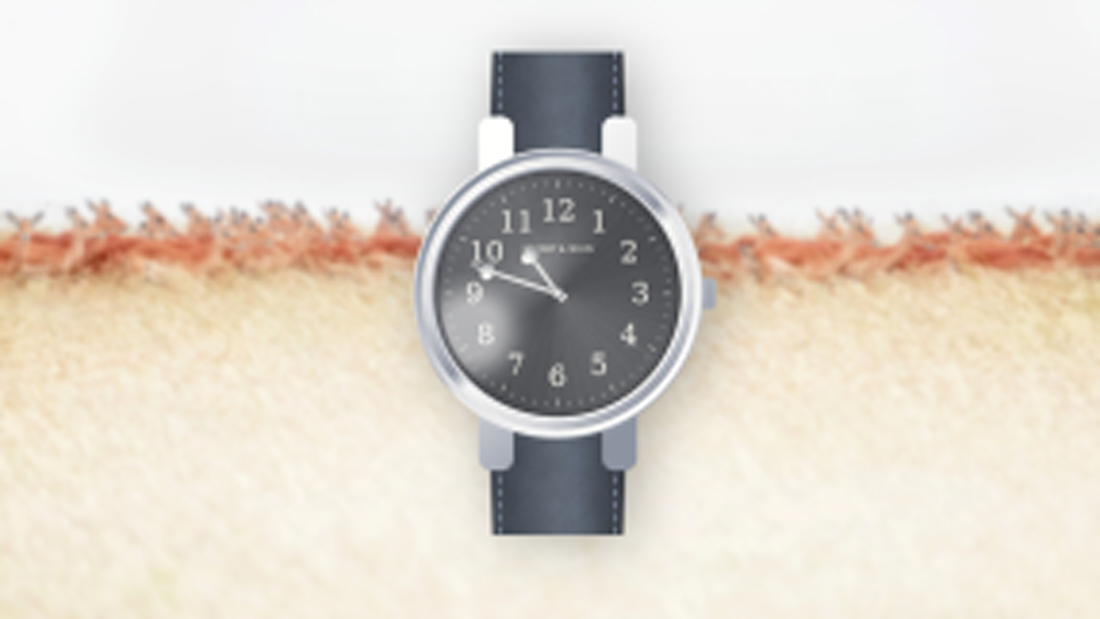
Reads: 10,48
